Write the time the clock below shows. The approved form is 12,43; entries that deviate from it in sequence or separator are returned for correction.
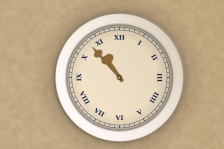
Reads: 10,53
